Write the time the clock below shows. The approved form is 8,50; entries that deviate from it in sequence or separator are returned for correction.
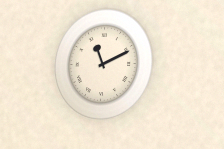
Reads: 11,11
